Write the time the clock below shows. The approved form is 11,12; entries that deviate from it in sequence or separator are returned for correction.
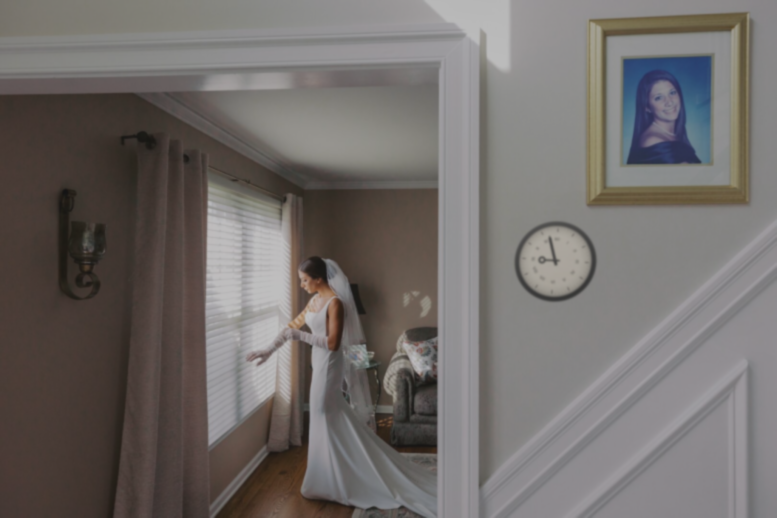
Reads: 8,57
